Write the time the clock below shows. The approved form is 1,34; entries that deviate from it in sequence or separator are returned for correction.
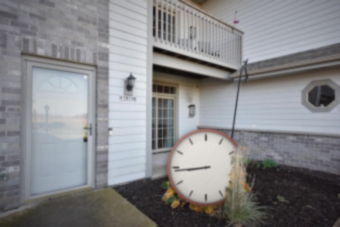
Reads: 8,44
